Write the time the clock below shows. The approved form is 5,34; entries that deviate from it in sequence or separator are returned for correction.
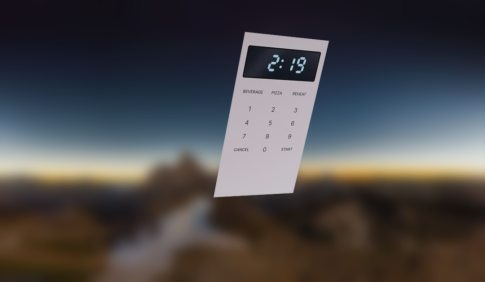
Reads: 2,19
